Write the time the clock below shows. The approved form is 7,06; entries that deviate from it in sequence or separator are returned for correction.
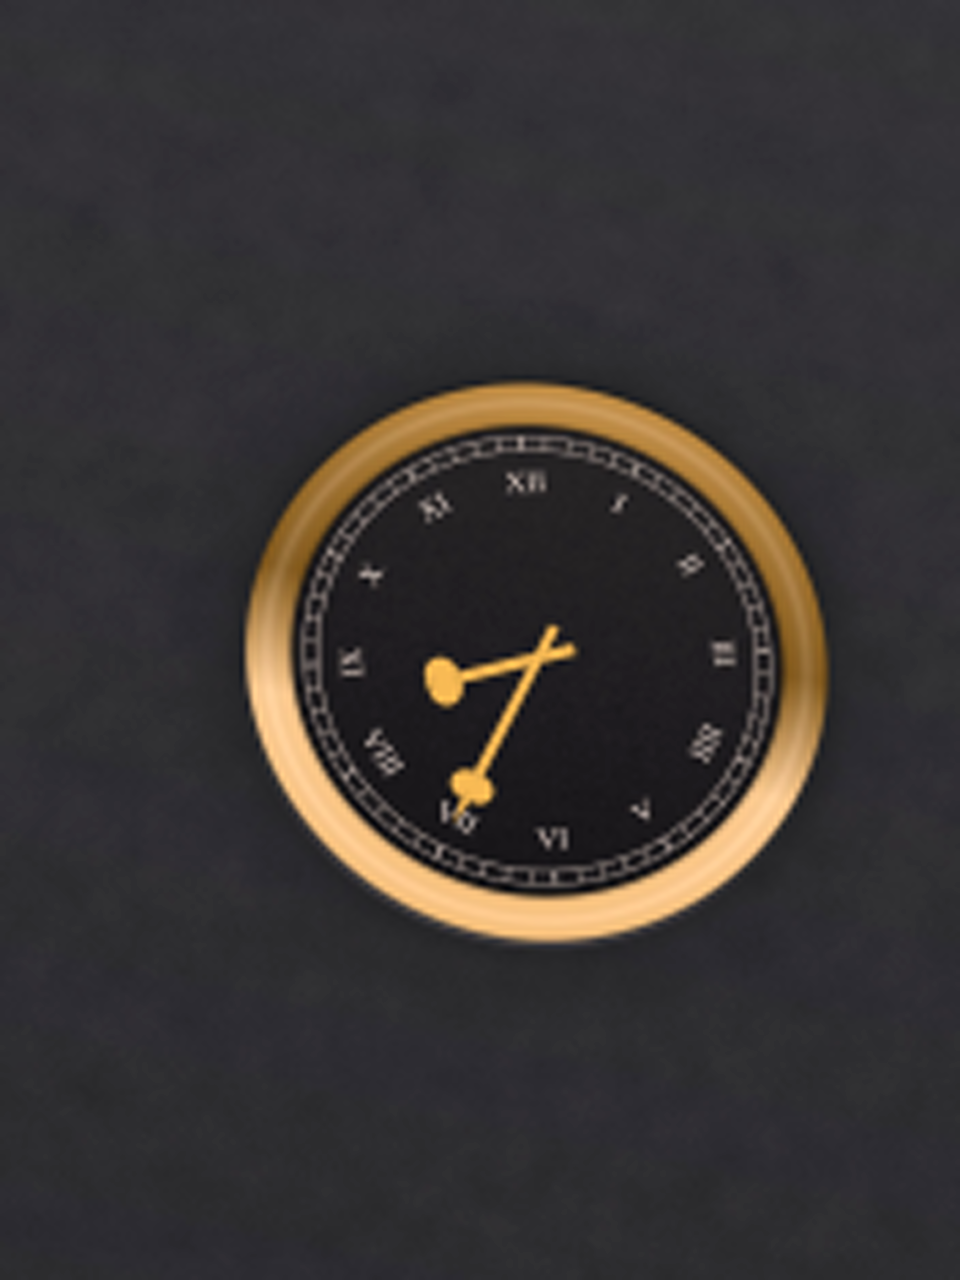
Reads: 8,35
